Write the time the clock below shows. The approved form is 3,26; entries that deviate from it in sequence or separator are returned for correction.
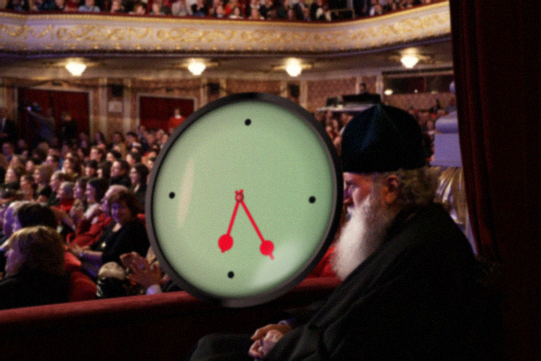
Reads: 6,24
